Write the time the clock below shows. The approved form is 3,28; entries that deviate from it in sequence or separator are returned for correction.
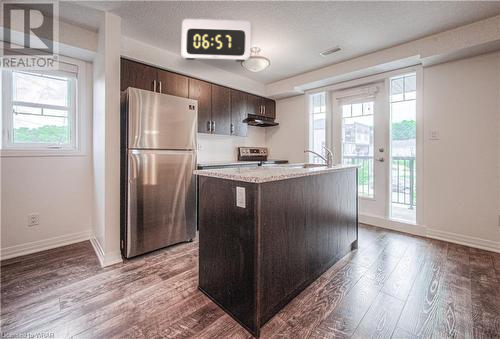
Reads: 6,57
